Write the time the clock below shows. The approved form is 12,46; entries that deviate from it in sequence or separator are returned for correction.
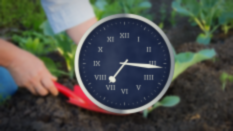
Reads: 7,16
